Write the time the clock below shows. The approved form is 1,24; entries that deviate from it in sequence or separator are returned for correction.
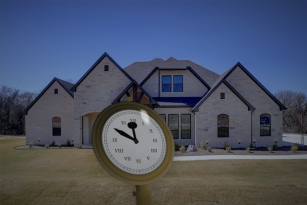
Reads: 11,50
